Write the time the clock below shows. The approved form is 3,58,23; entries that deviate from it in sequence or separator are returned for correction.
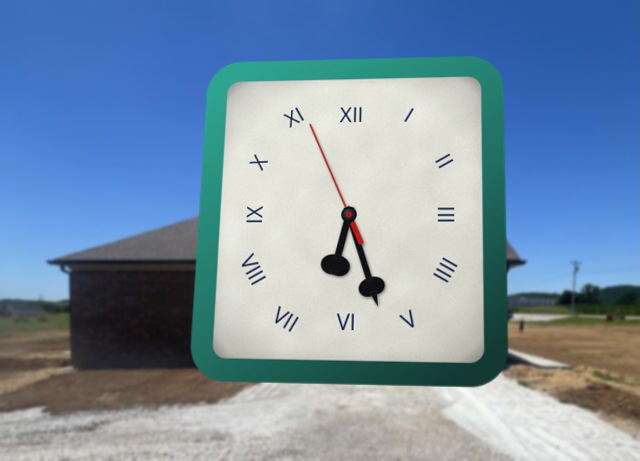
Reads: 6,26,56
